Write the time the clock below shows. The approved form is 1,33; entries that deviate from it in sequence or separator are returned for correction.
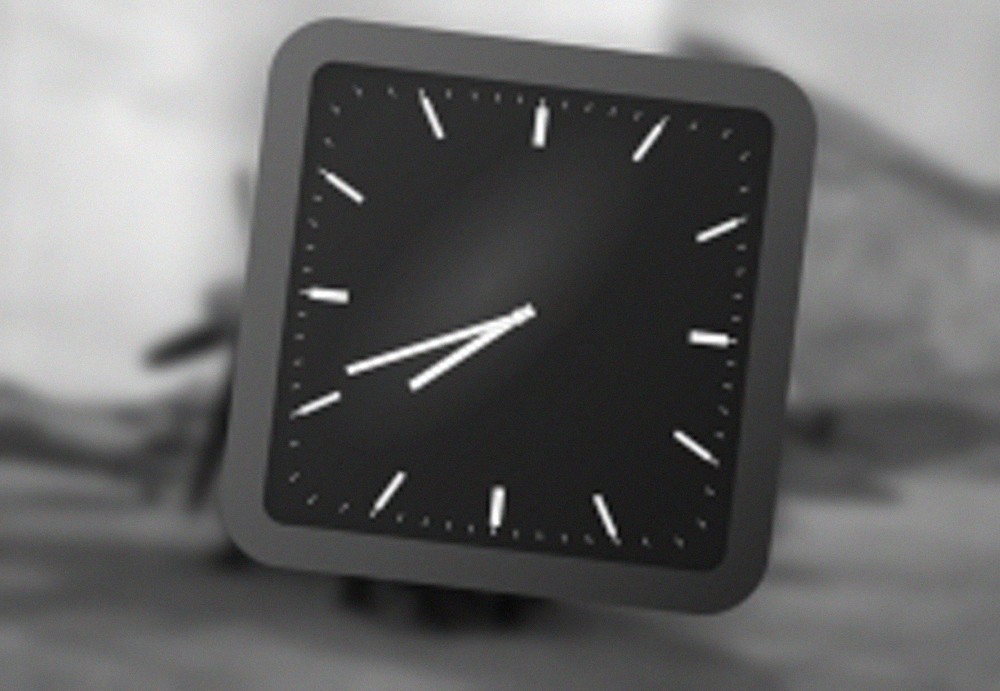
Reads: 7,41
